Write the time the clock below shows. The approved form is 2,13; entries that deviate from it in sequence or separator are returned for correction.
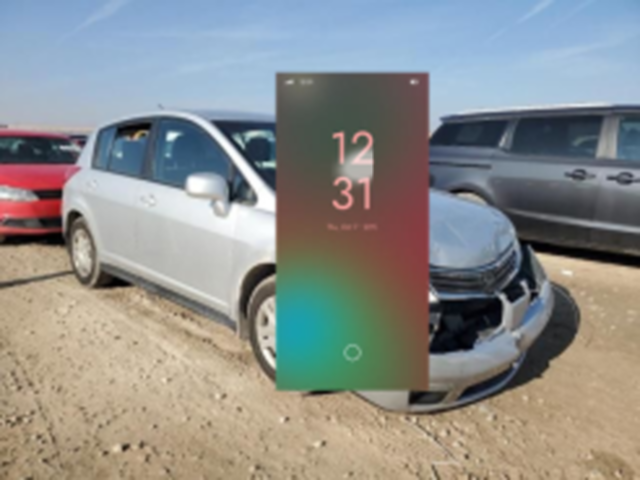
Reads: 12,31
